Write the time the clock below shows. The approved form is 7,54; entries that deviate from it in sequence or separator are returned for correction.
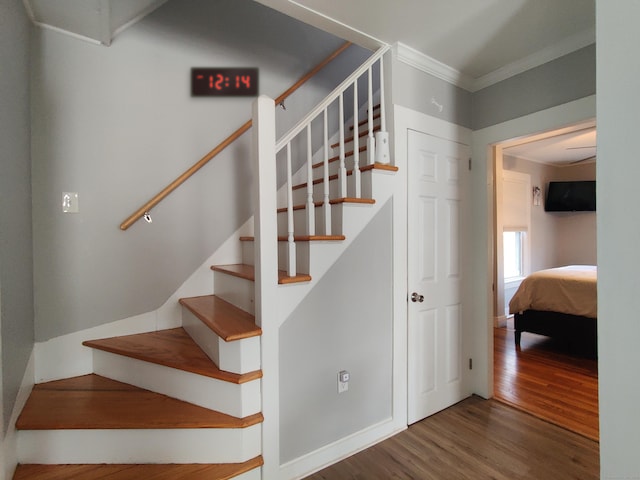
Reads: 12,14
